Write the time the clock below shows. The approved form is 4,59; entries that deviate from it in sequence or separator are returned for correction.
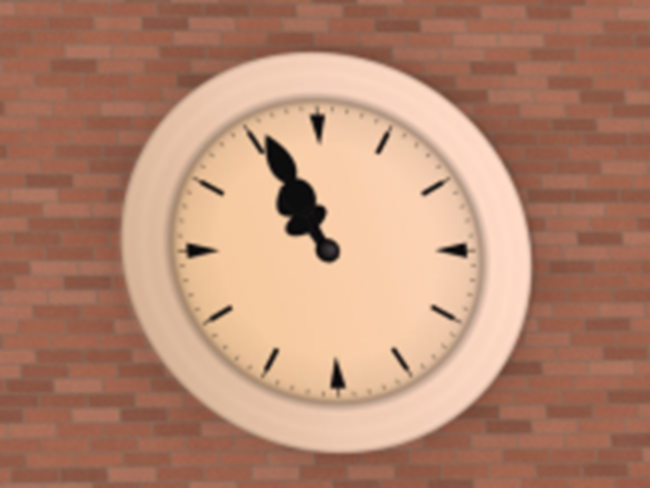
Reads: 10,56
